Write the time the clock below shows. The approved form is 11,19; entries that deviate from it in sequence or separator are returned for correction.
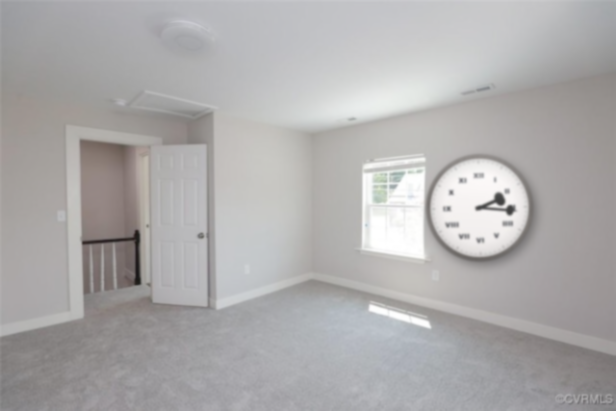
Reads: 2,16
